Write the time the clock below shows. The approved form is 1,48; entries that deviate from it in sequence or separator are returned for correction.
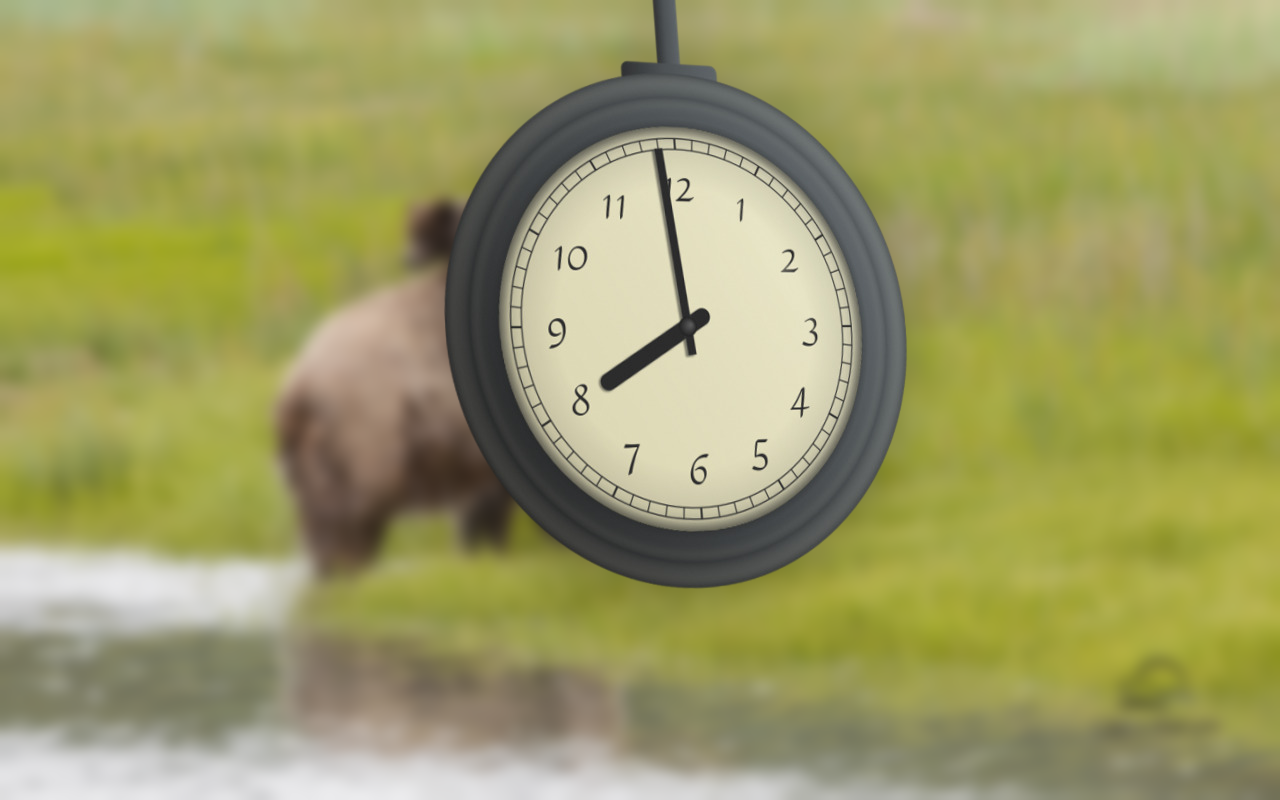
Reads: 7,59
